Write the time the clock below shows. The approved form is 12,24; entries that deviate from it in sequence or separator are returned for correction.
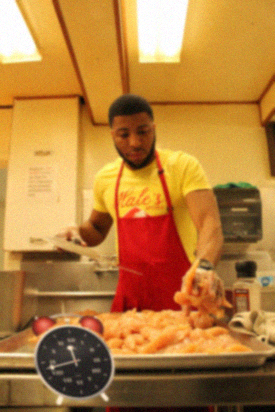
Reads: 11,43
